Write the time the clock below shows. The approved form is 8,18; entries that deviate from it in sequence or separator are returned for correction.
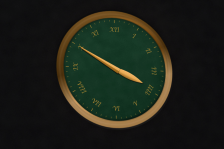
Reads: 3,50
